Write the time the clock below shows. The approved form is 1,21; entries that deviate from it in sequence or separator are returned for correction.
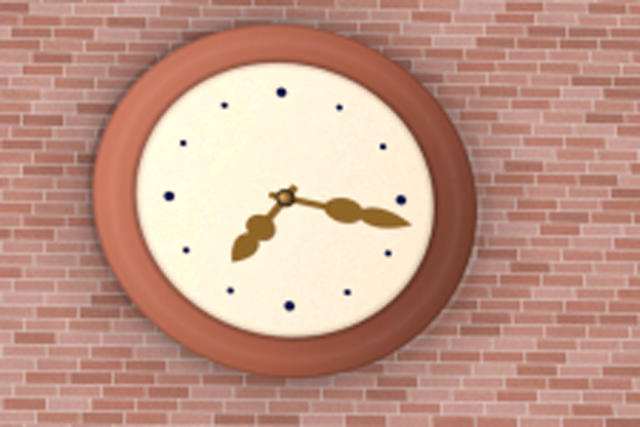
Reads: 7,17
